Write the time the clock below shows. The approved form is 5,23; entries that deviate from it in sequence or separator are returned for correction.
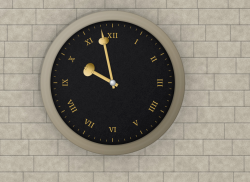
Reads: 9,58
